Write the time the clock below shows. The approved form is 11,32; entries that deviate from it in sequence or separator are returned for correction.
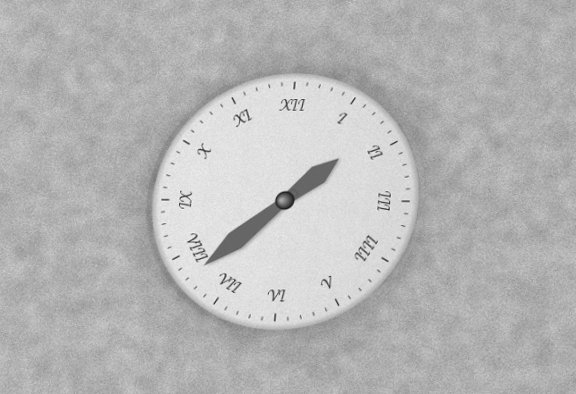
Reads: 1,38
